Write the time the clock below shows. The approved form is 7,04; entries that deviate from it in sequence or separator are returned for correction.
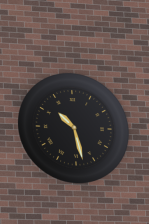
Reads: 10,28
